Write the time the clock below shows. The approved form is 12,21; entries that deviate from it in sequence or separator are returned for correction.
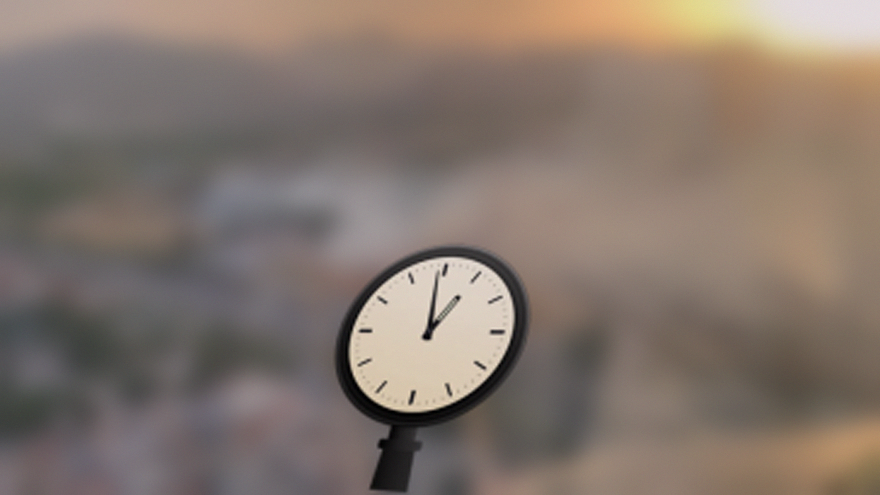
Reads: 12,59
